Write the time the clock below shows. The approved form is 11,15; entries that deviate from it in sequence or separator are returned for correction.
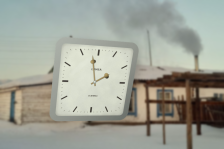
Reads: 1,58
